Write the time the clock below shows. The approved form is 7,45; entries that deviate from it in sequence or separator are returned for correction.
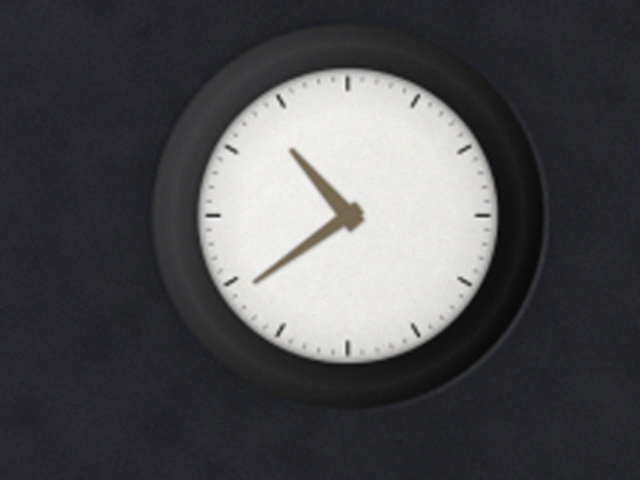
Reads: 10,39
